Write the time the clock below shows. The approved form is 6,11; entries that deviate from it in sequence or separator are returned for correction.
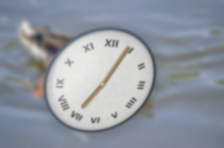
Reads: 7,04
